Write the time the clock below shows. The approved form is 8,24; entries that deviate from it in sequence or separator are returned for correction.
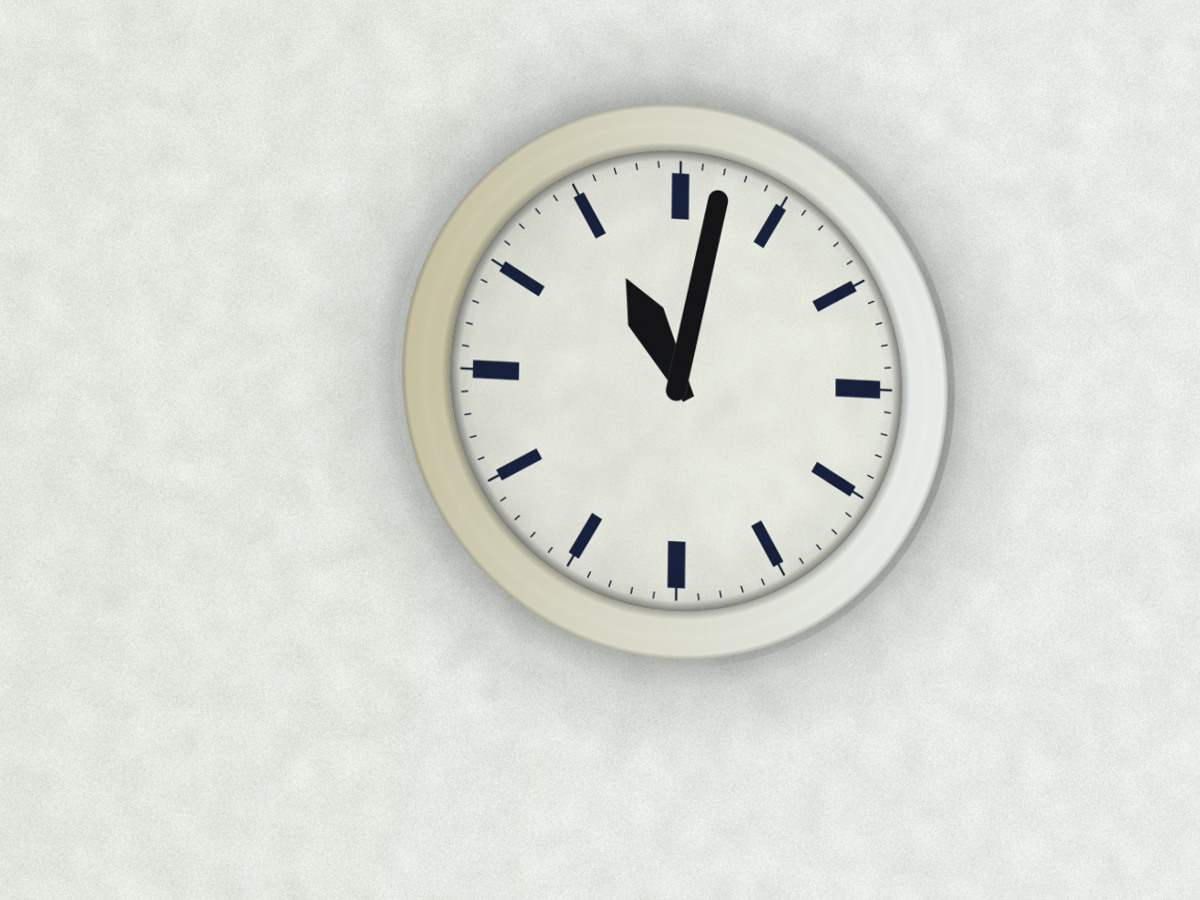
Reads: 11,02
